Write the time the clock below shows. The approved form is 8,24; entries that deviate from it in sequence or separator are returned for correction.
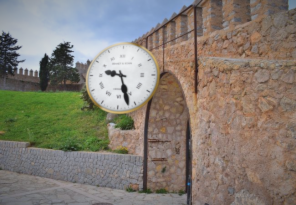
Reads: 9,27
